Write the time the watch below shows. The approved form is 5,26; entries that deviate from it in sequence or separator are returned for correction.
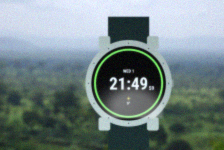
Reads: 21,49
